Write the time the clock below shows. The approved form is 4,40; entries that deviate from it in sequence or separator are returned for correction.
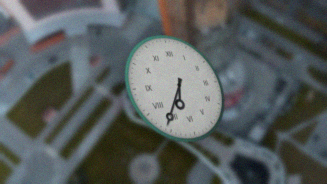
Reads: 6,36
